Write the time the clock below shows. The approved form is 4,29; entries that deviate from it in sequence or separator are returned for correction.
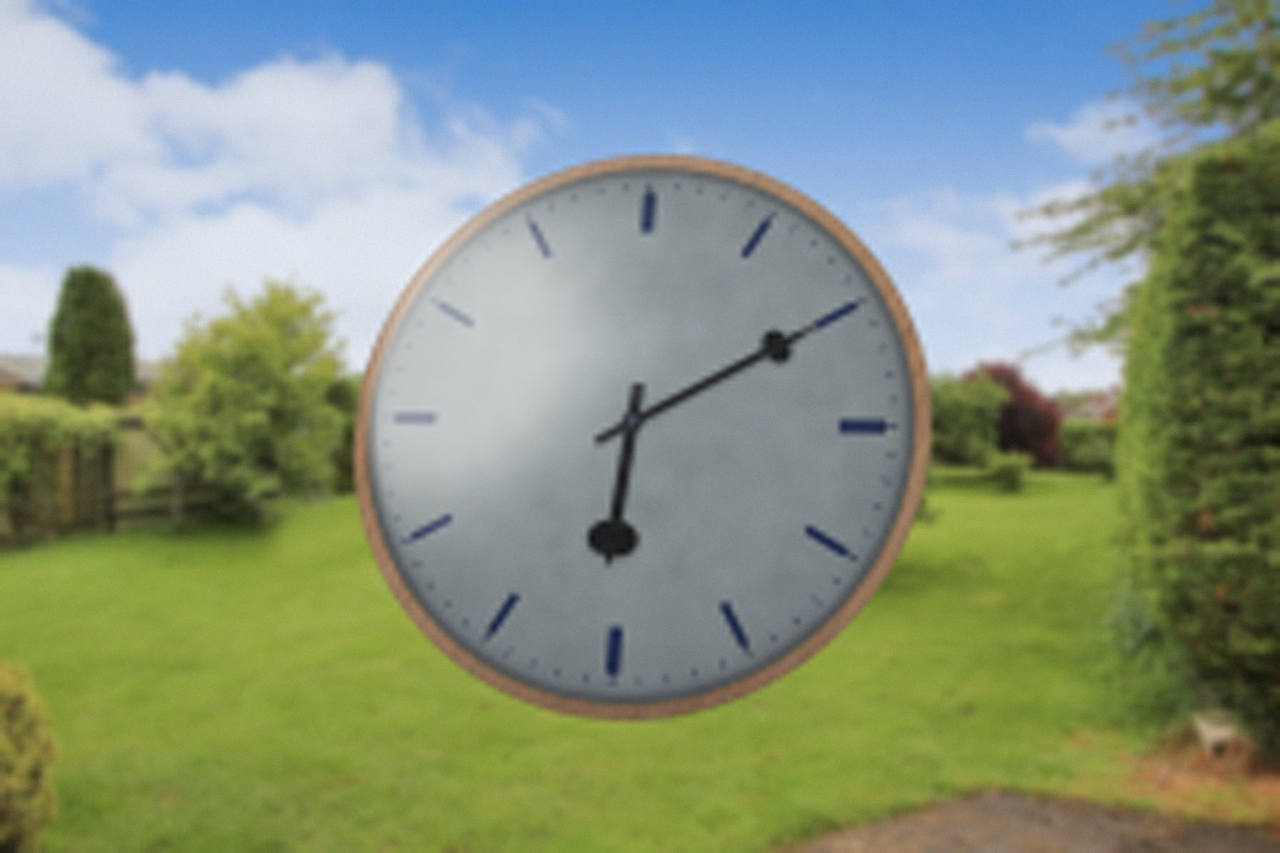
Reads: 6,10
